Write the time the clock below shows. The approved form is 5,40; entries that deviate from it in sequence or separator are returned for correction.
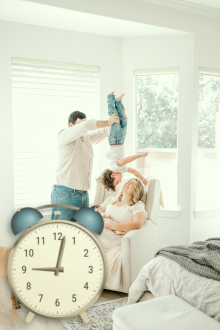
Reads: 9,02
